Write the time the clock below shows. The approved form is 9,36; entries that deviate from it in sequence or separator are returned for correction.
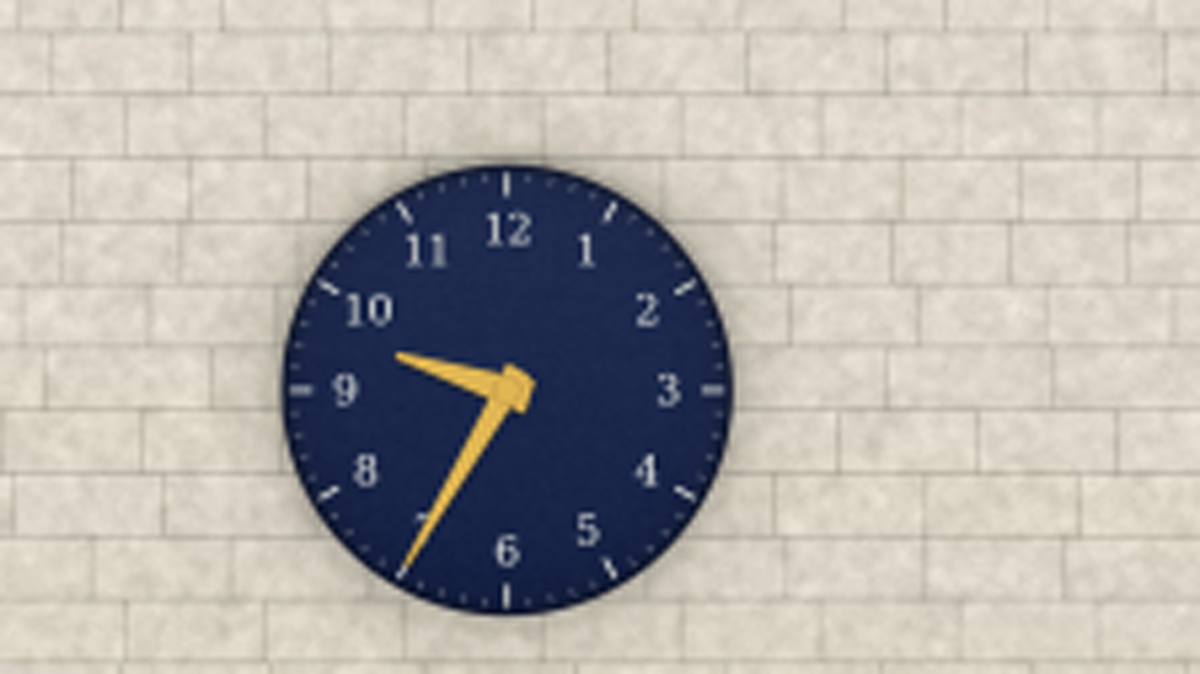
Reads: 9,35
